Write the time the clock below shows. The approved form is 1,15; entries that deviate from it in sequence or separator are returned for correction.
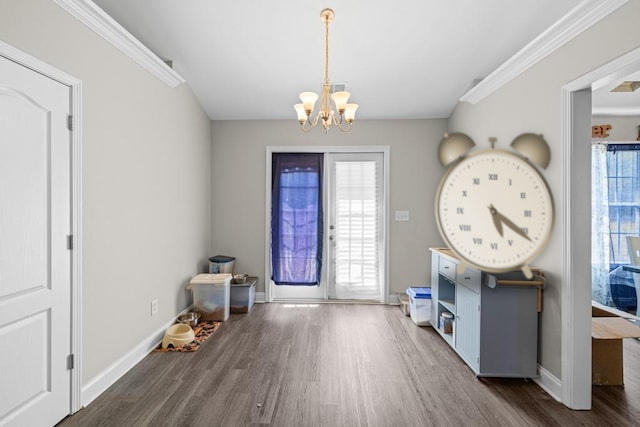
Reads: 5,21
